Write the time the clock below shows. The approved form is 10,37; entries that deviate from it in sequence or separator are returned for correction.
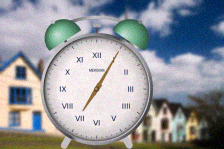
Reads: 7,05
